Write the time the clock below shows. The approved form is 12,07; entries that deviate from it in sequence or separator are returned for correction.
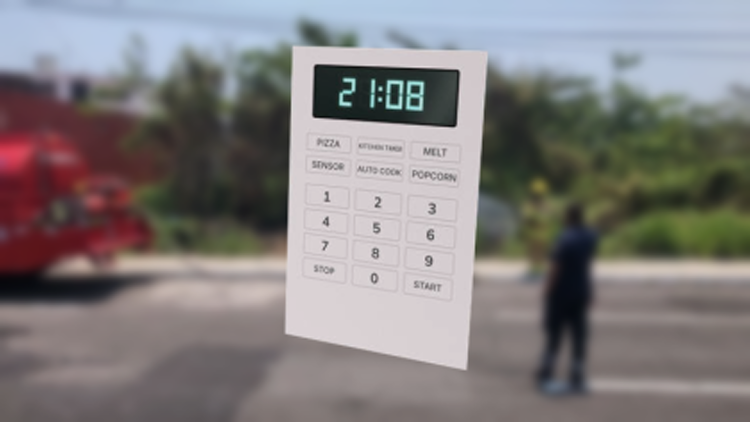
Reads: 21,08
